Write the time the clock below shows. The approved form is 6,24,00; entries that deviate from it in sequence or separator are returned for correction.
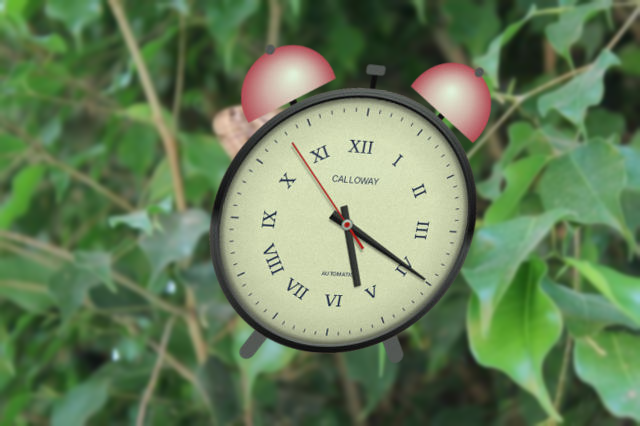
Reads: 5,19,53
